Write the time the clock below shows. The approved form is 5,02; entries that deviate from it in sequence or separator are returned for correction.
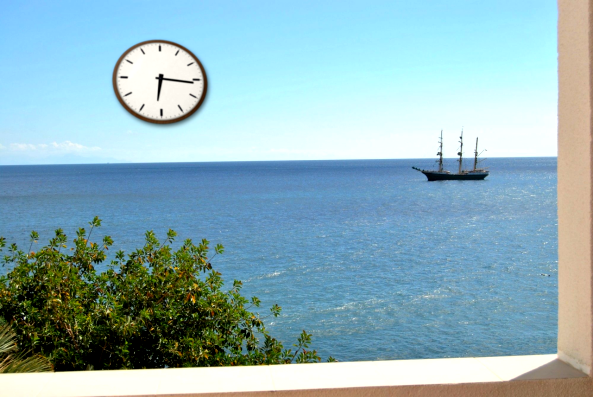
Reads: 6,16
